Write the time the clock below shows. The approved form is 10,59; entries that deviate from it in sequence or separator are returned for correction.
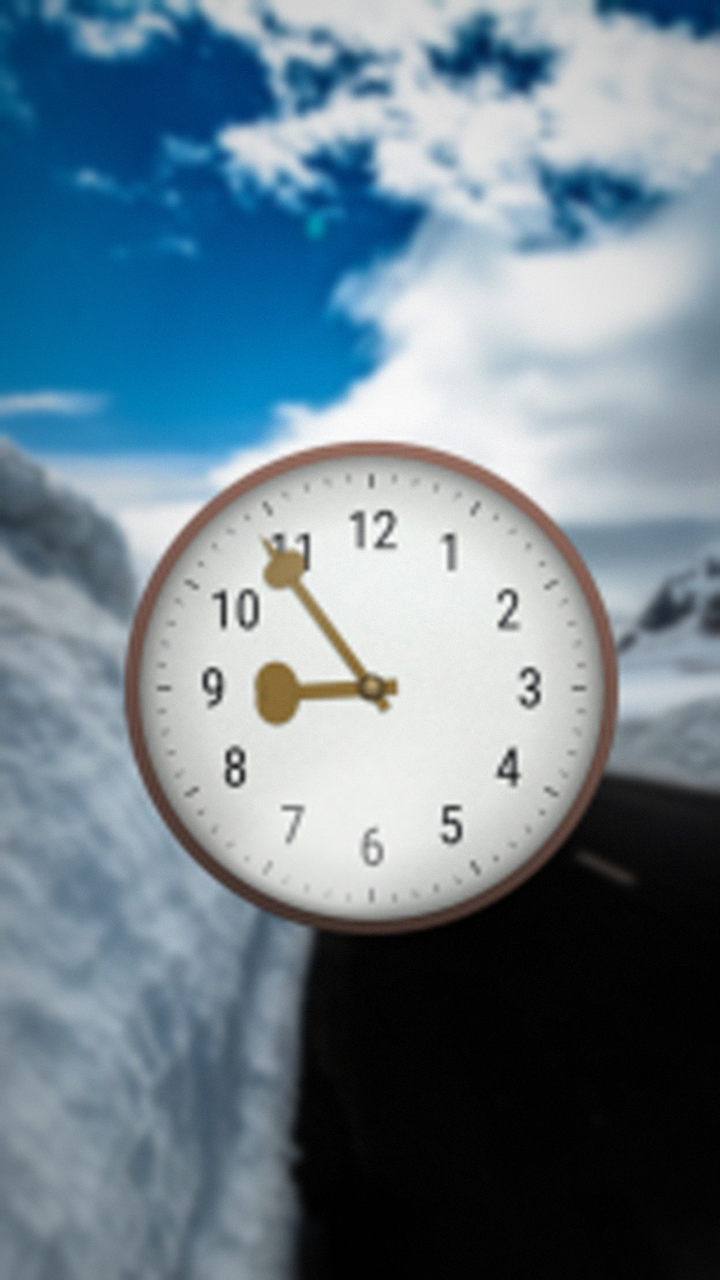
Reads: 8,54
